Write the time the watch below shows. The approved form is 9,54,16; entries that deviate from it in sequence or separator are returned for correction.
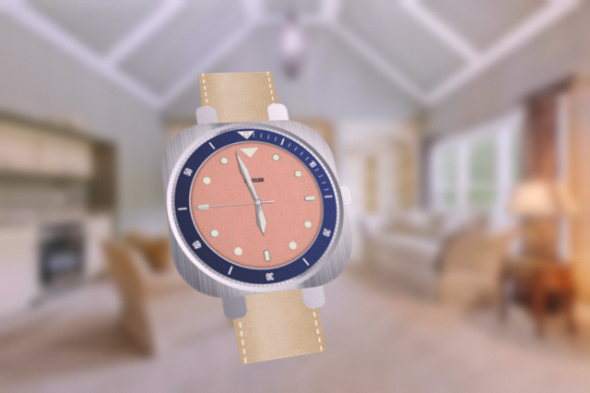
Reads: 5,57,45
